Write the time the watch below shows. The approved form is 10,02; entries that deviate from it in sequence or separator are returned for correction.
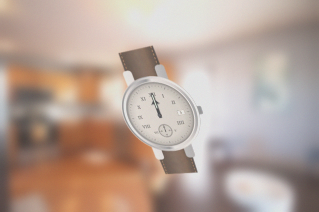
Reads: 12,00
